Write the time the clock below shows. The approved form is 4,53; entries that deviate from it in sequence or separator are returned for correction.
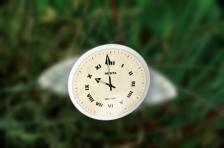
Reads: 9,59
